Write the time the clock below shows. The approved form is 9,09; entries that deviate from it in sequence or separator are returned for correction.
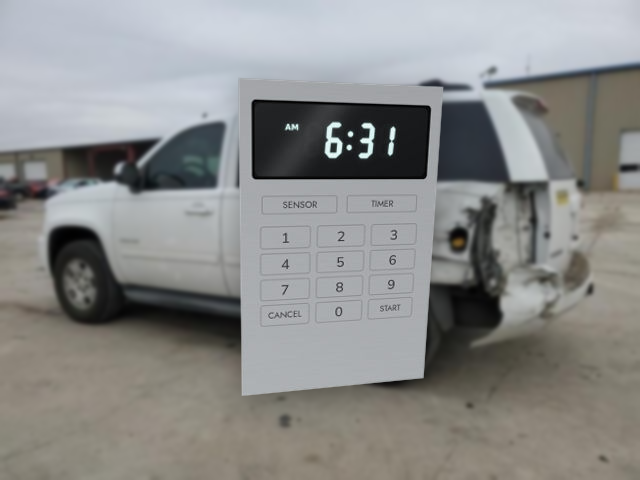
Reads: 6,31
